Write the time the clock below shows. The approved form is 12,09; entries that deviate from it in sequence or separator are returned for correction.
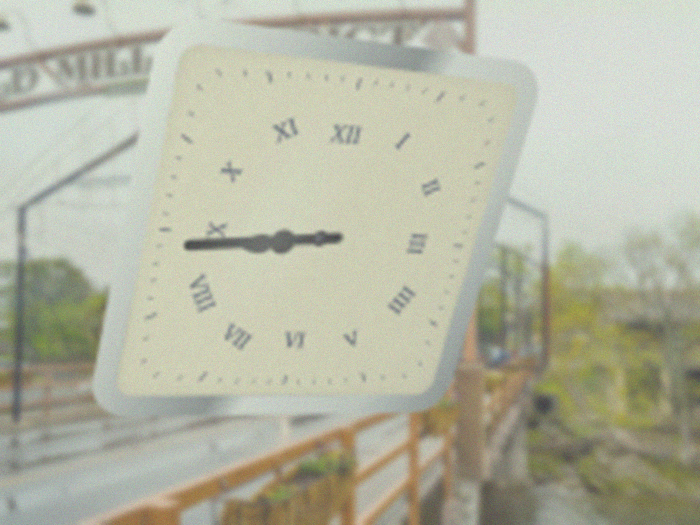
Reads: 8,44
